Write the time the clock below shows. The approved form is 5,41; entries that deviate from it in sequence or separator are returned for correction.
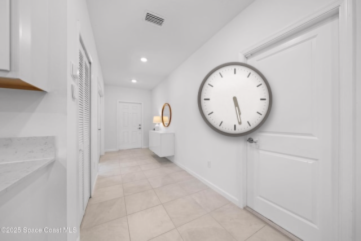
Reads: 5,28
